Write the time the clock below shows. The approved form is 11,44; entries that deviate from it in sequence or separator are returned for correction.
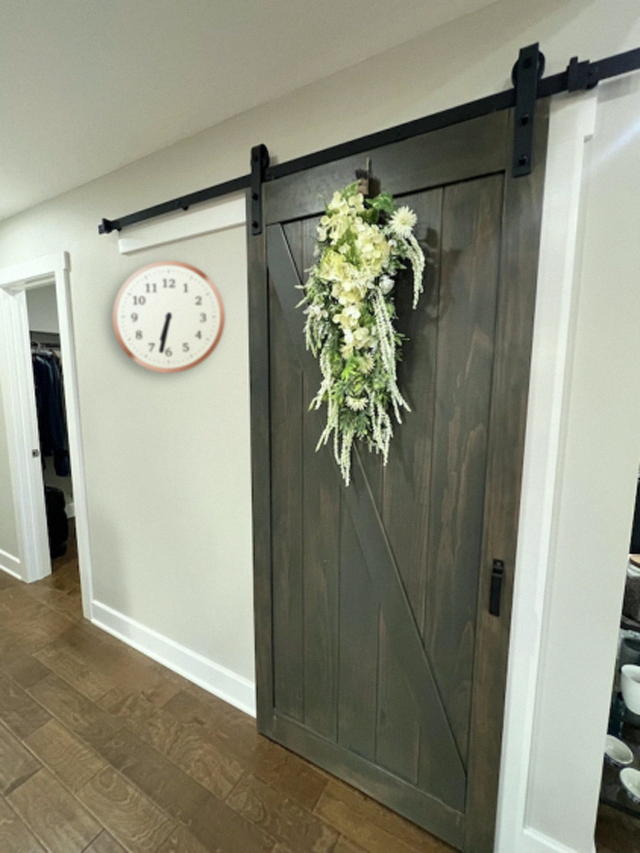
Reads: 6,32
